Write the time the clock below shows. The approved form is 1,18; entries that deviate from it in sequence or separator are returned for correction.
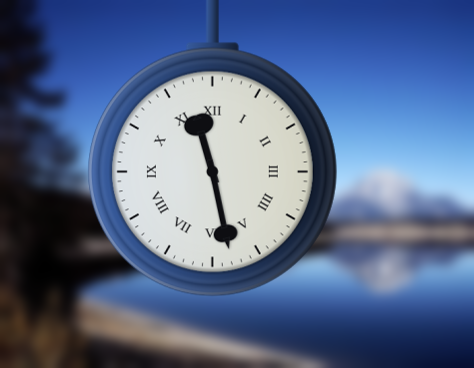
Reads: 11,28
